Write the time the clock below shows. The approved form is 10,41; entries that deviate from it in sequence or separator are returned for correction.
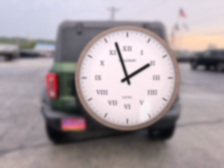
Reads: 1,57
